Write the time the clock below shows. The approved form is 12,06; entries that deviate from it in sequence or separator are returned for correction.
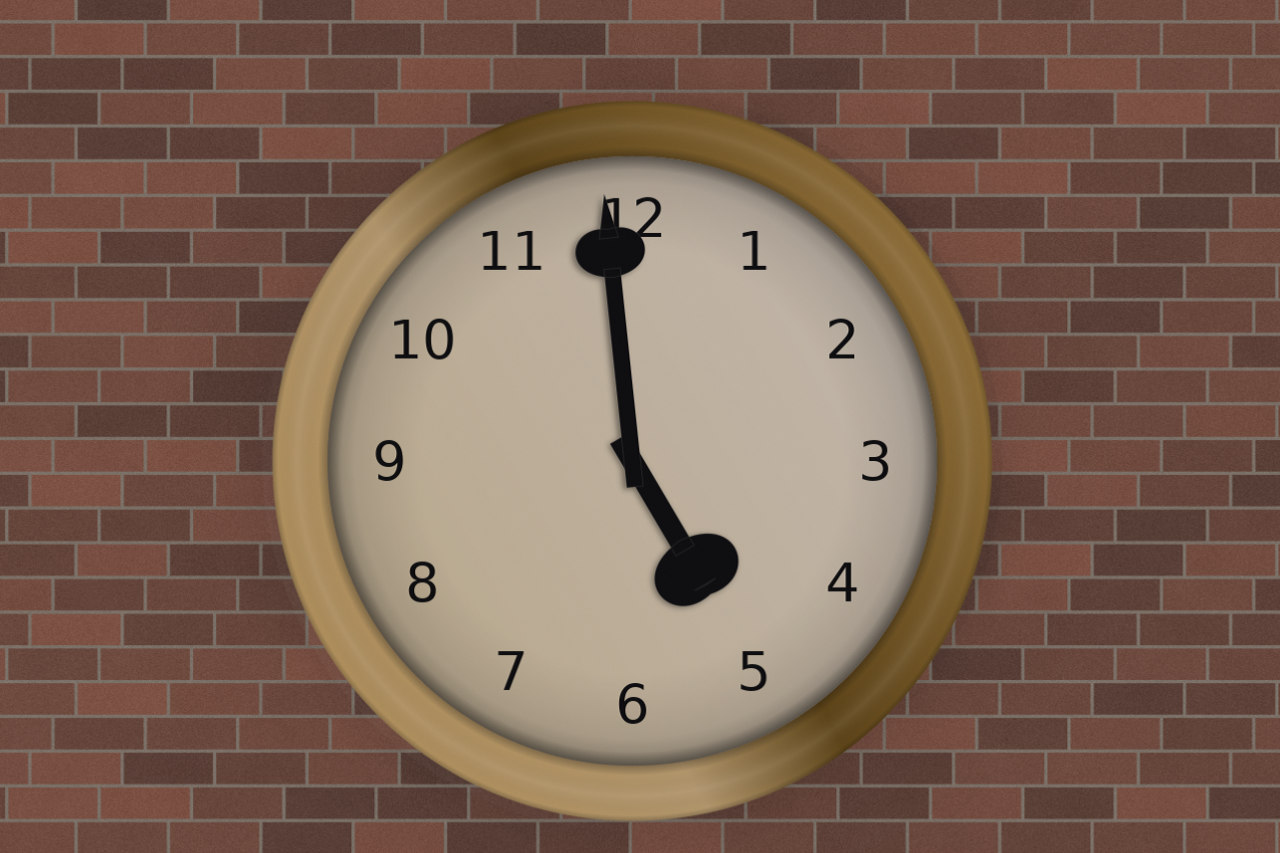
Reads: 4,59
